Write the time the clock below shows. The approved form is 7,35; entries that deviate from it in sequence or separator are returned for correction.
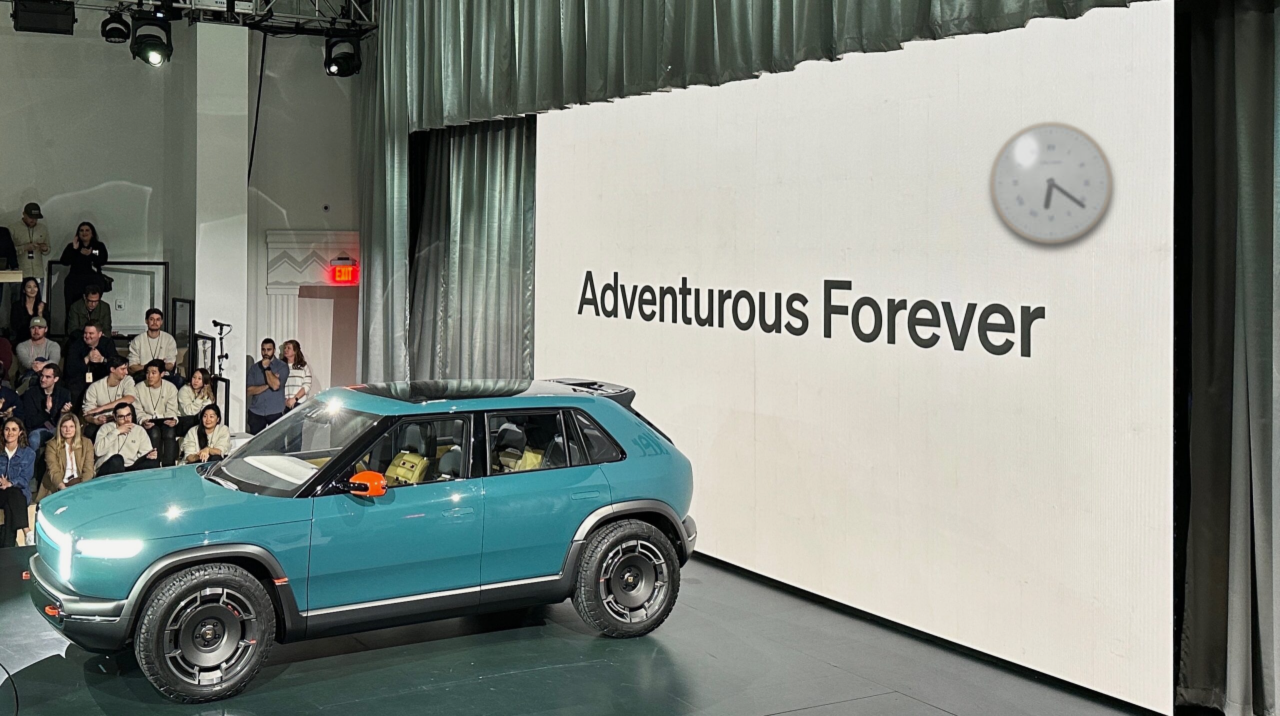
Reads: 6,21
